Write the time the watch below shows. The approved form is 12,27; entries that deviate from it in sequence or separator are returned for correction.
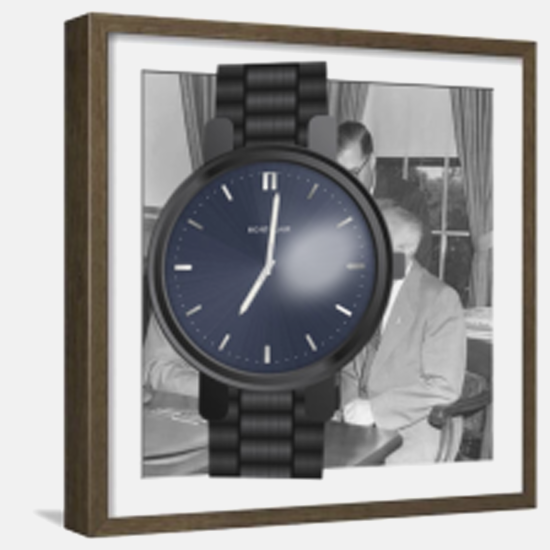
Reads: 7,01
